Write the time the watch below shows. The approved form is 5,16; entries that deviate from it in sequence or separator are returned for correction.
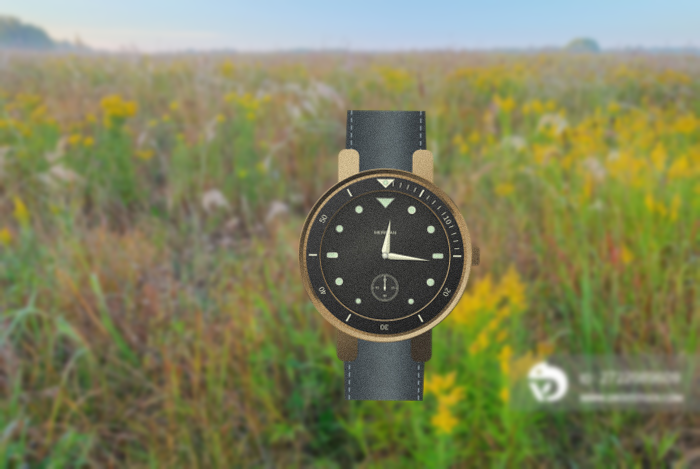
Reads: 12,16
